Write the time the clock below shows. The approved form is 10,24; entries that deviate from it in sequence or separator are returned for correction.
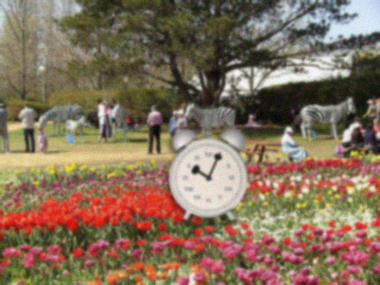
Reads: 10,04
